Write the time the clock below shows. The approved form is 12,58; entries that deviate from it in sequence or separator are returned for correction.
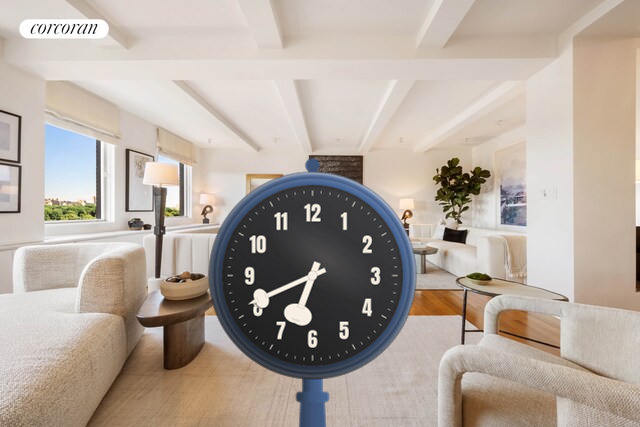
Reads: 6,41
